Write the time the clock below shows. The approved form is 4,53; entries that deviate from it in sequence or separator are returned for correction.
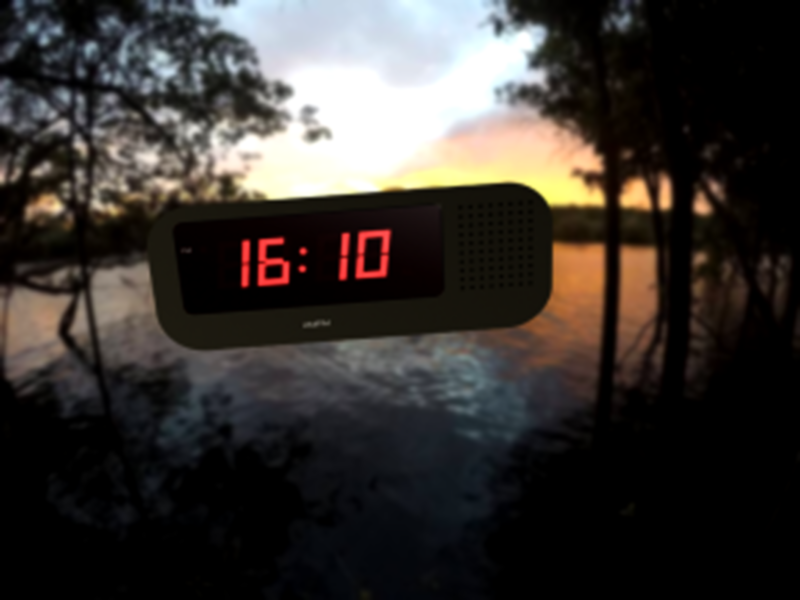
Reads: 16,10
